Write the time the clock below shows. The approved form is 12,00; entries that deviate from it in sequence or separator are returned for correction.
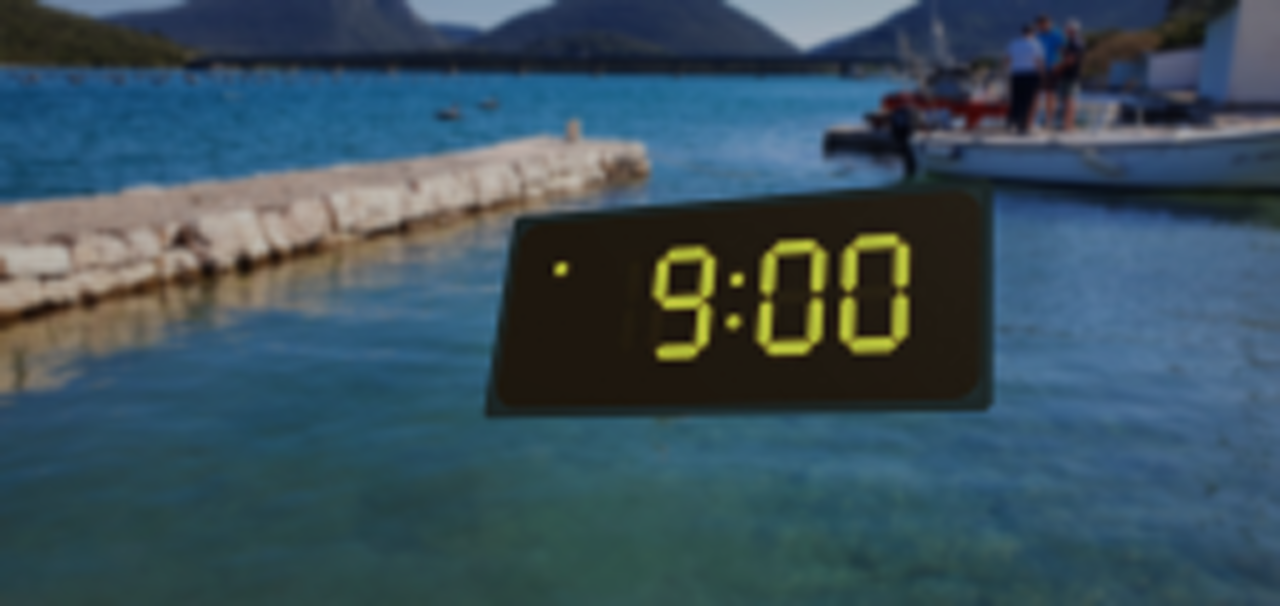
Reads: 9,00
